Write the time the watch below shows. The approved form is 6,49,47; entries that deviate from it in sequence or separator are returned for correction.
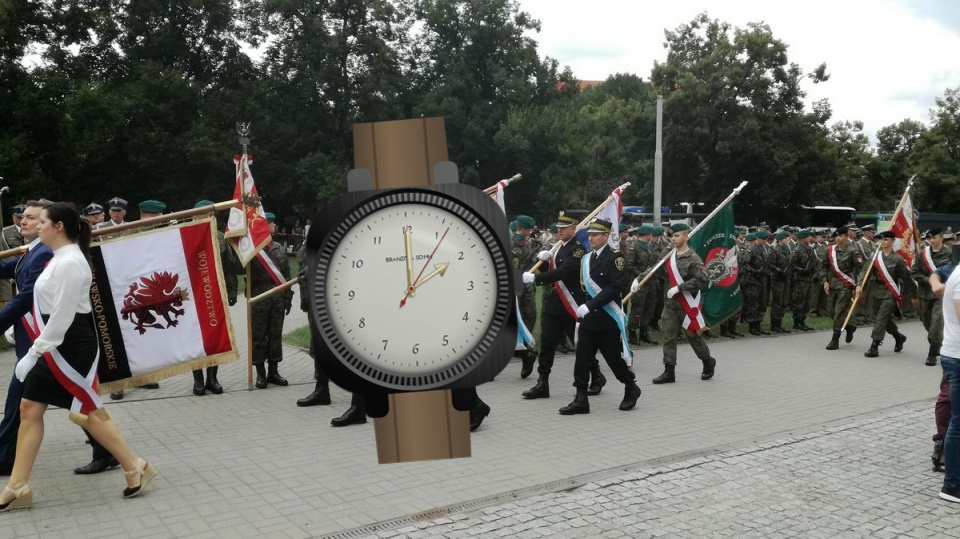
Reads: 2,00,06
